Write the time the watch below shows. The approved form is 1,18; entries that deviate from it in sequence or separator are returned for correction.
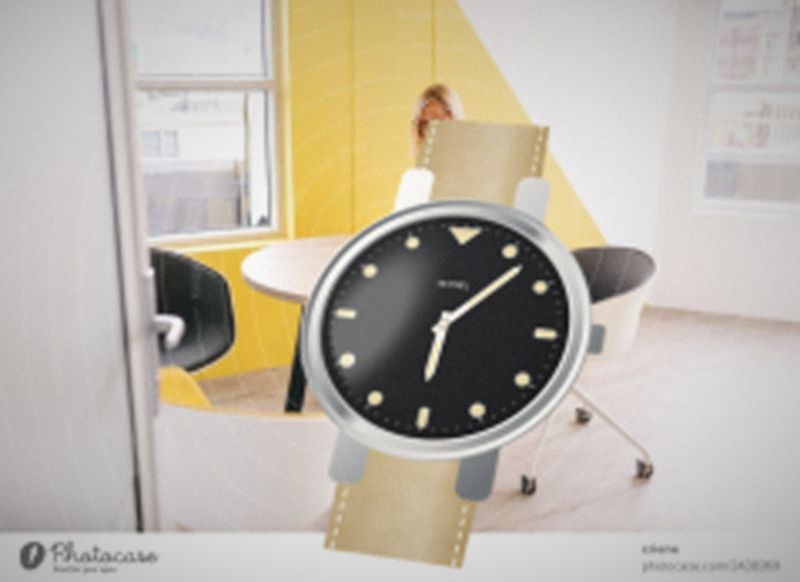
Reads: 6,07
